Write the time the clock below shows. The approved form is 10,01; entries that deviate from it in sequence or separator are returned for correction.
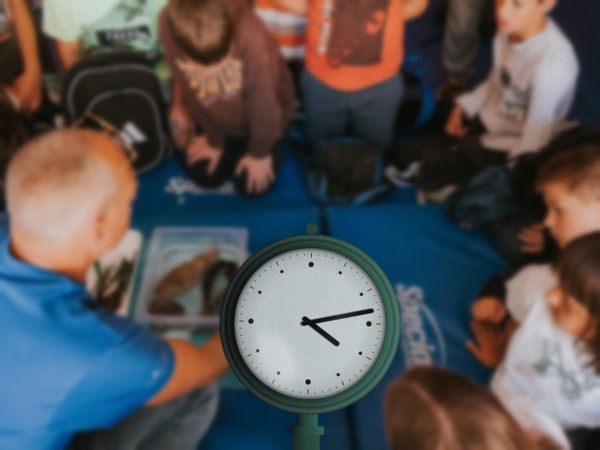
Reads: 4,13
